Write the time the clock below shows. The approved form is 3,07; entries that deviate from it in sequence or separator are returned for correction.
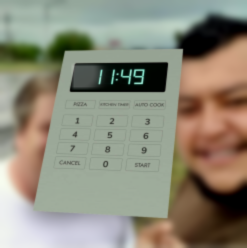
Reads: 11,49
